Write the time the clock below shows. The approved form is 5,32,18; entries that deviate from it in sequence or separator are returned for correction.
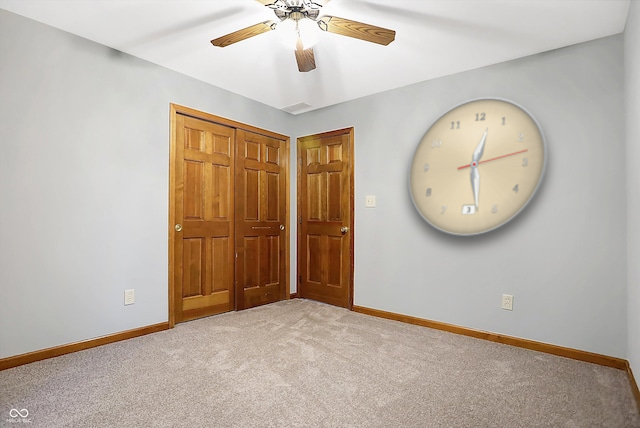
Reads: 12,28,13
